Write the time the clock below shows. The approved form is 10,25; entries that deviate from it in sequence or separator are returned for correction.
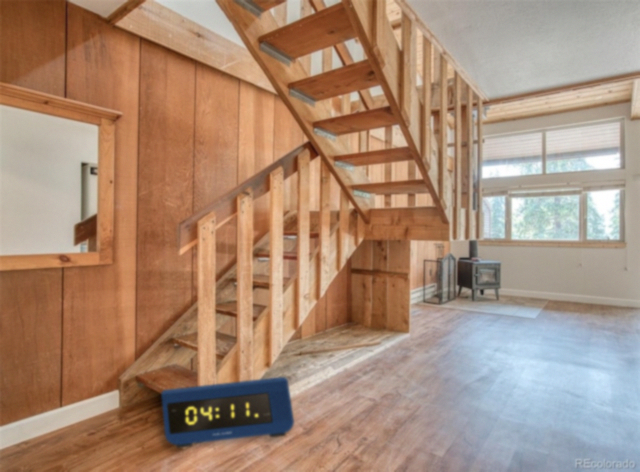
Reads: 4,11
